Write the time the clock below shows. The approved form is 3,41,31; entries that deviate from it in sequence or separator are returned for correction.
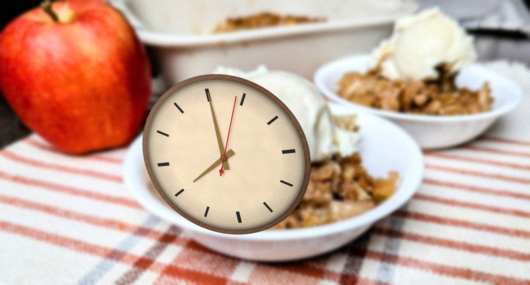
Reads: 8,00,04
